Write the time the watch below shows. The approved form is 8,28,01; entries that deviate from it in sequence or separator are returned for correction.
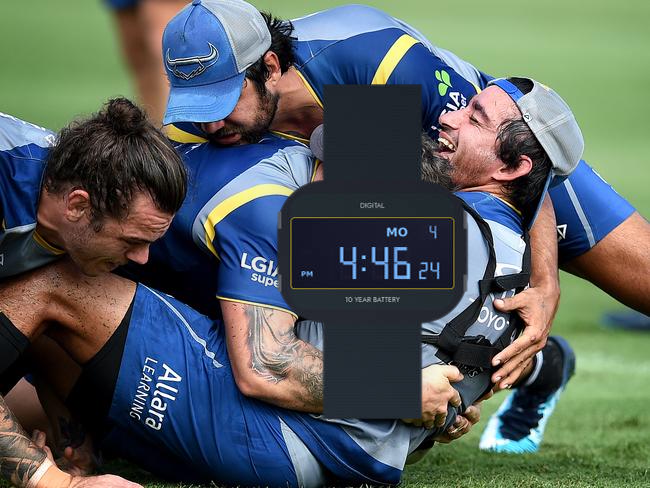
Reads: 4,46,24
